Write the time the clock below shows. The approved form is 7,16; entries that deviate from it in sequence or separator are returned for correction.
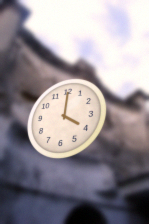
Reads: 4,00
